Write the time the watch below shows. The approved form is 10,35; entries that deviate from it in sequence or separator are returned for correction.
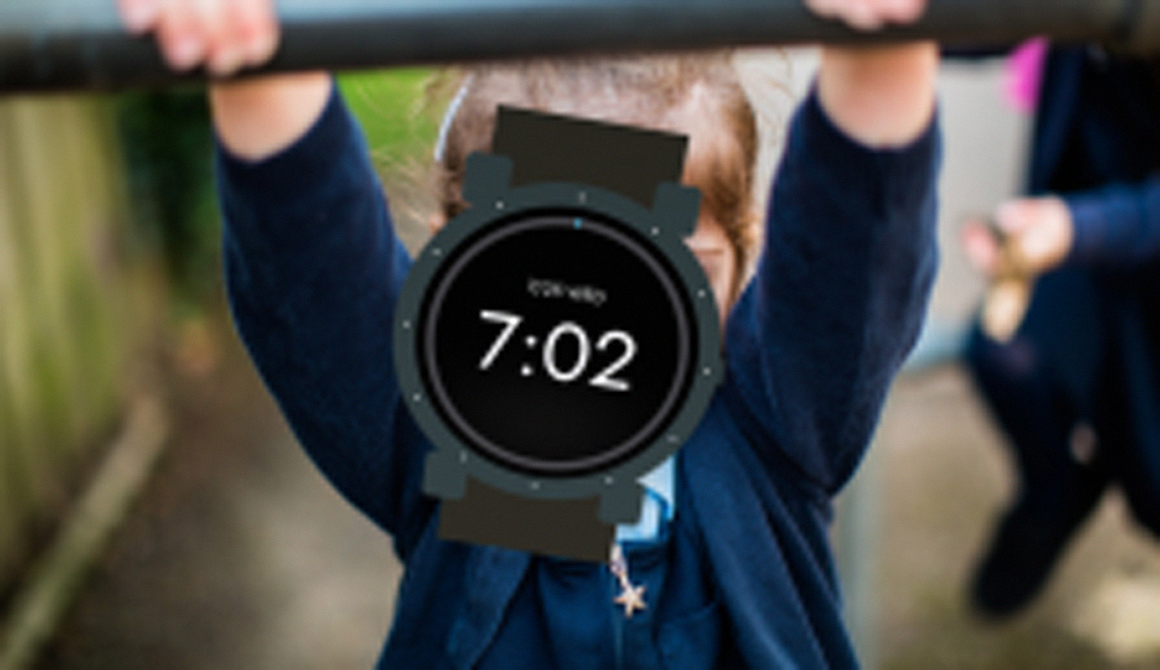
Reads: 7,02
